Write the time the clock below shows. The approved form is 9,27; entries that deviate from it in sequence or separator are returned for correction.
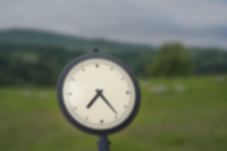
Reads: 7,24
